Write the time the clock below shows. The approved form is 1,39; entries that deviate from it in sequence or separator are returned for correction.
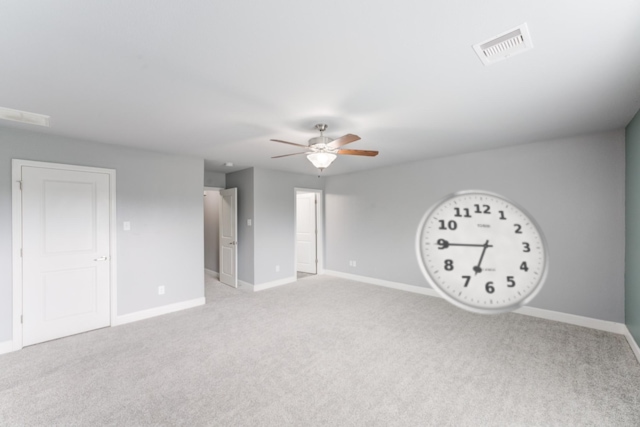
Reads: 6,45
